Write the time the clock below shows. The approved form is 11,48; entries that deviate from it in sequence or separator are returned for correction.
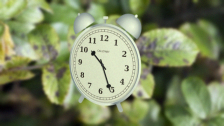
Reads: 10,26
